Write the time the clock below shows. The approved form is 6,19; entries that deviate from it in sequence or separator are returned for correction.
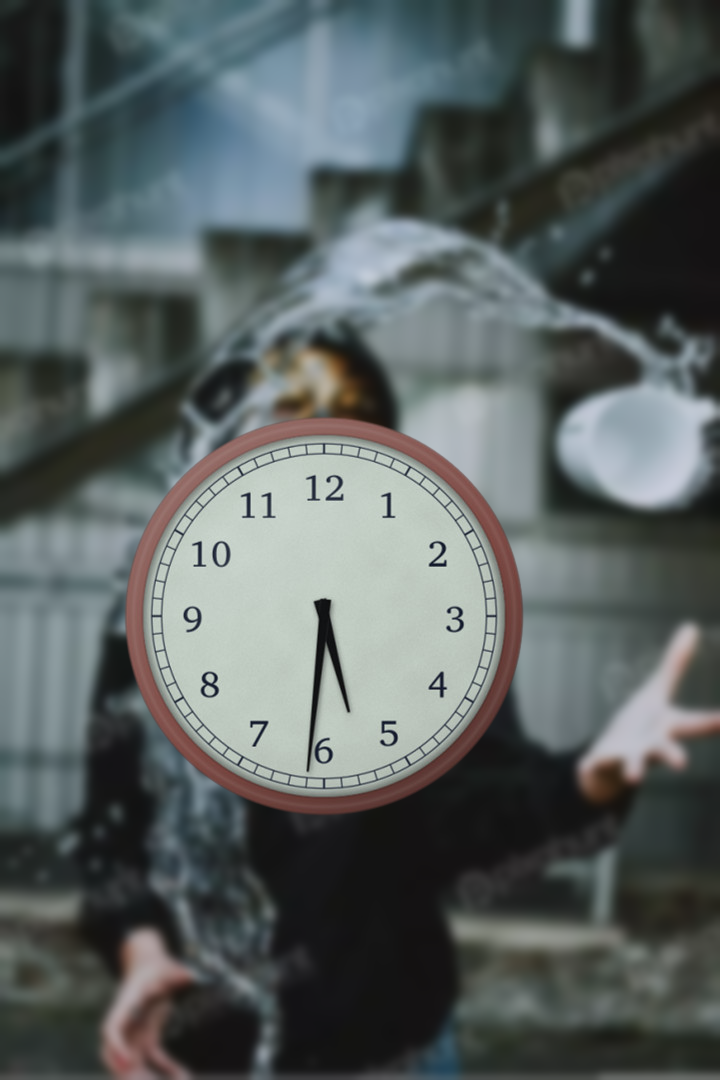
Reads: 5,31
